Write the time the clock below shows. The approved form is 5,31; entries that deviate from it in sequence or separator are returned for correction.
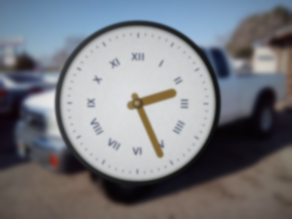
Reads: 2,26
